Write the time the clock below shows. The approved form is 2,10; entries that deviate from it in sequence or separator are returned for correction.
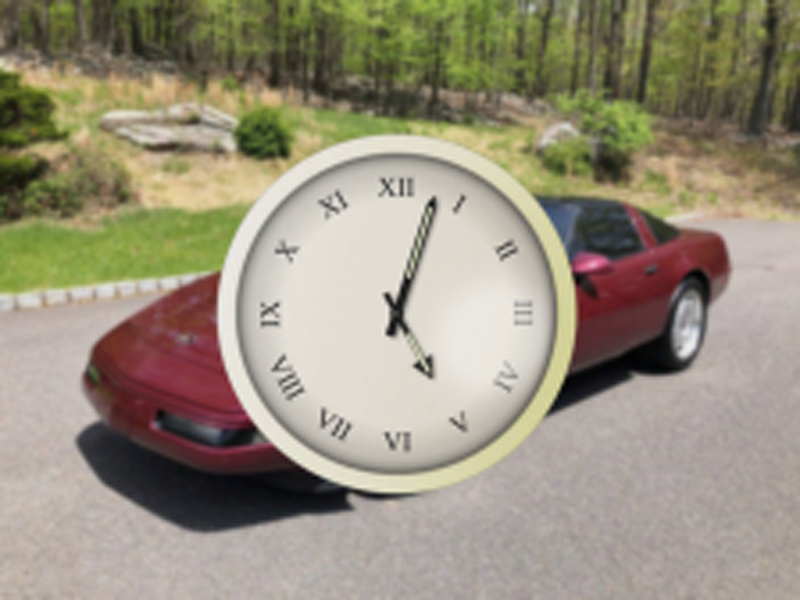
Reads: 5,03
